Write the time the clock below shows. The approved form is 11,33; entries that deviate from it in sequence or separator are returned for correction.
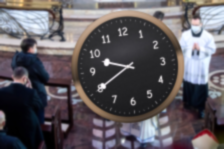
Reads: 9,40
